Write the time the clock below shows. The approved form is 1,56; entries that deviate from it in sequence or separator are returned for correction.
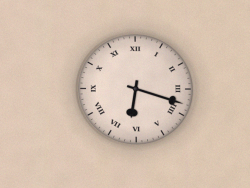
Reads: 6,18
